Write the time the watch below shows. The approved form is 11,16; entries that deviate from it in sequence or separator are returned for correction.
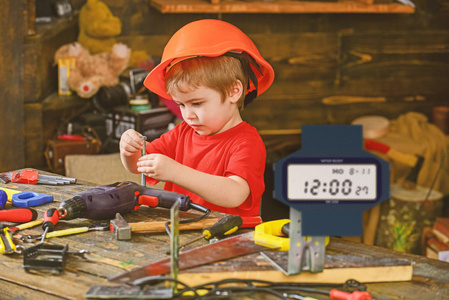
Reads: 12,00
